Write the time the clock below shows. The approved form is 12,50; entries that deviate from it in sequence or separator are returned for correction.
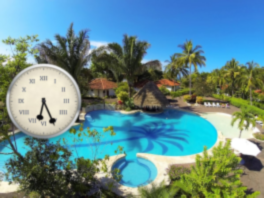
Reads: 6,26
